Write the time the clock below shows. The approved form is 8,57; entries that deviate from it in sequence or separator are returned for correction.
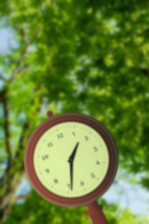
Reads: 1,34
